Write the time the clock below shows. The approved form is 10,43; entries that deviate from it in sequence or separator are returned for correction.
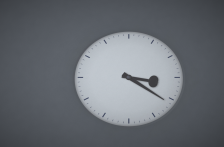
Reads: 3,21
